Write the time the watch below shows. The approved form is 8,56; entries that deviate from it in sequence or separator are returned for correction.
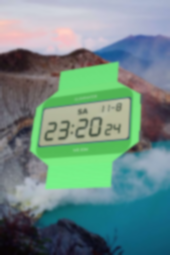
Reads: 23,20
